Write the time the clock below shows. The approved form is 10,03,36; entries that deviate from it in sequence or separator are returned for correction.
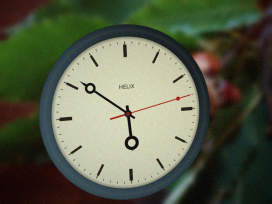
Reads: 5,51,13
